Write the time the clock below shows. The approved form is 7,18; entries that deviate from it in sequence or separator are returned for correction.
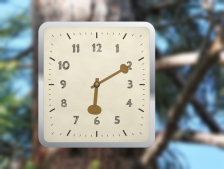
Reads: 6,10
